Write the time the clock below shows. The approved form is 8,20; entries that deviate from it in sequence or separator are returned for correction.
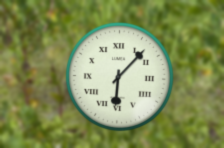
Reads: 6,07
